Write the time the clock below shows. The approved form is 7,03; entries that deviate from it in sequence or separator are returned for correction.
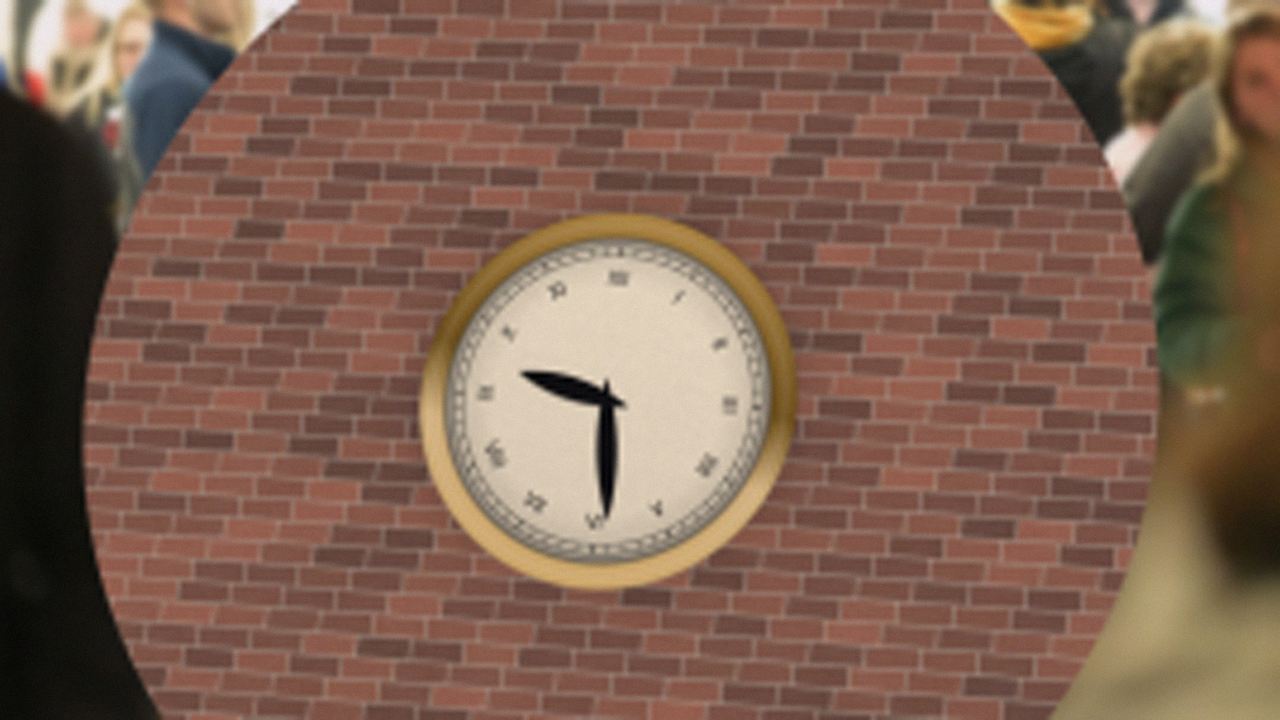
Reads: 9,29
